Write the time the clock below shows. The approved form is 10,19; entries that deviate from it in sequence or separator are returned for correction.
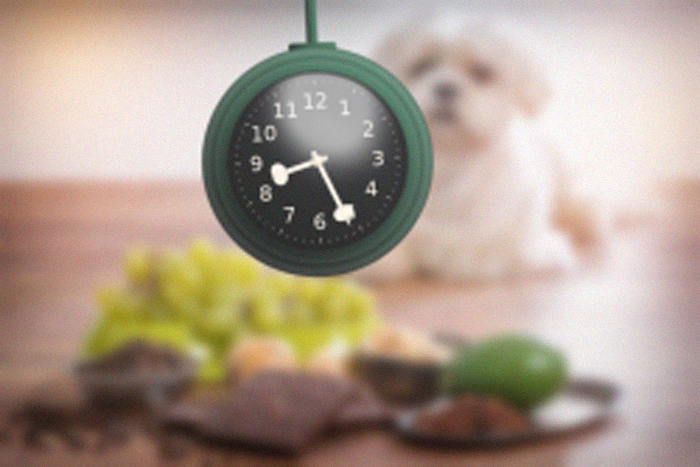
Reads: 8,26
